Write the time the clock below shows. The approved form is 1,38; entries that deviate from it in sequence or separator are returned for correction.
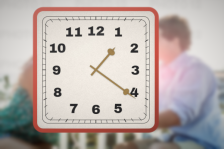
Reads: 1,21
